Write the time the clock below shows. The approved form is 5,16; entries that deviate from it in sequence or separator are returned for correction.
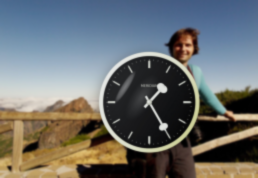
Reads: 1,25
